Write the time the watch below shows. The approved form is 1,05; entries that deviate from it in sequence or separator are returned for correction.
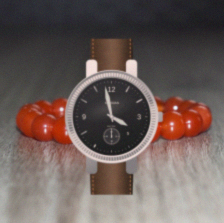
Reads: 3,58
